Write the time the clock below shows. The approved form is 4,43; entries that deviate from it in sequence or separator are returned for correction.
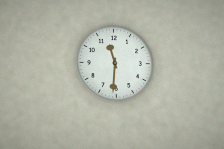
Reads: 11,31
